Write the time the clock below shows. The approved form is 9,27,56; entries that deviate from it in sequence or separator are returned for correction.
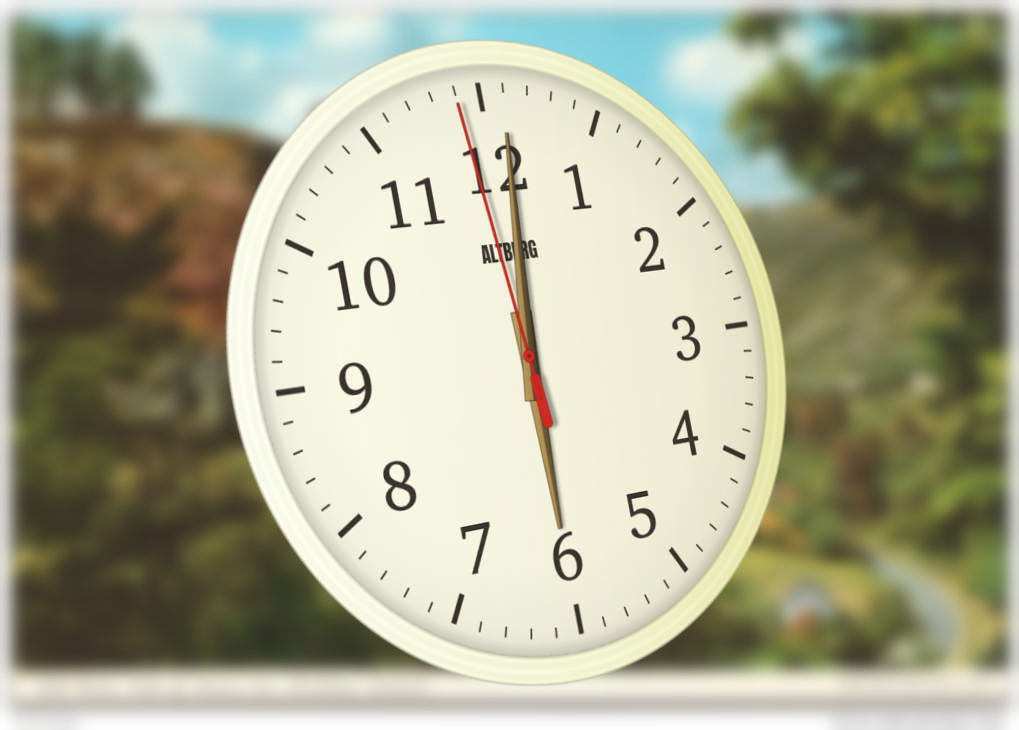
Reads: 6,00,59
